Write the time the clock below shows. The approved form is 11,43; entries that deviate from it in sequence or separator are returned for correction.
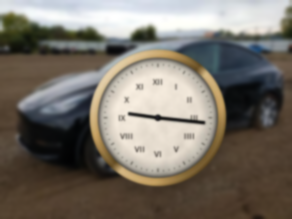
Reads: 9,16
